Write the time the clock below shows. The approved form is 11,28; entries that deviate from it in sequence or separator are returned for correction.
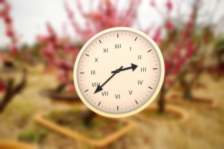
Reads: 2,38
